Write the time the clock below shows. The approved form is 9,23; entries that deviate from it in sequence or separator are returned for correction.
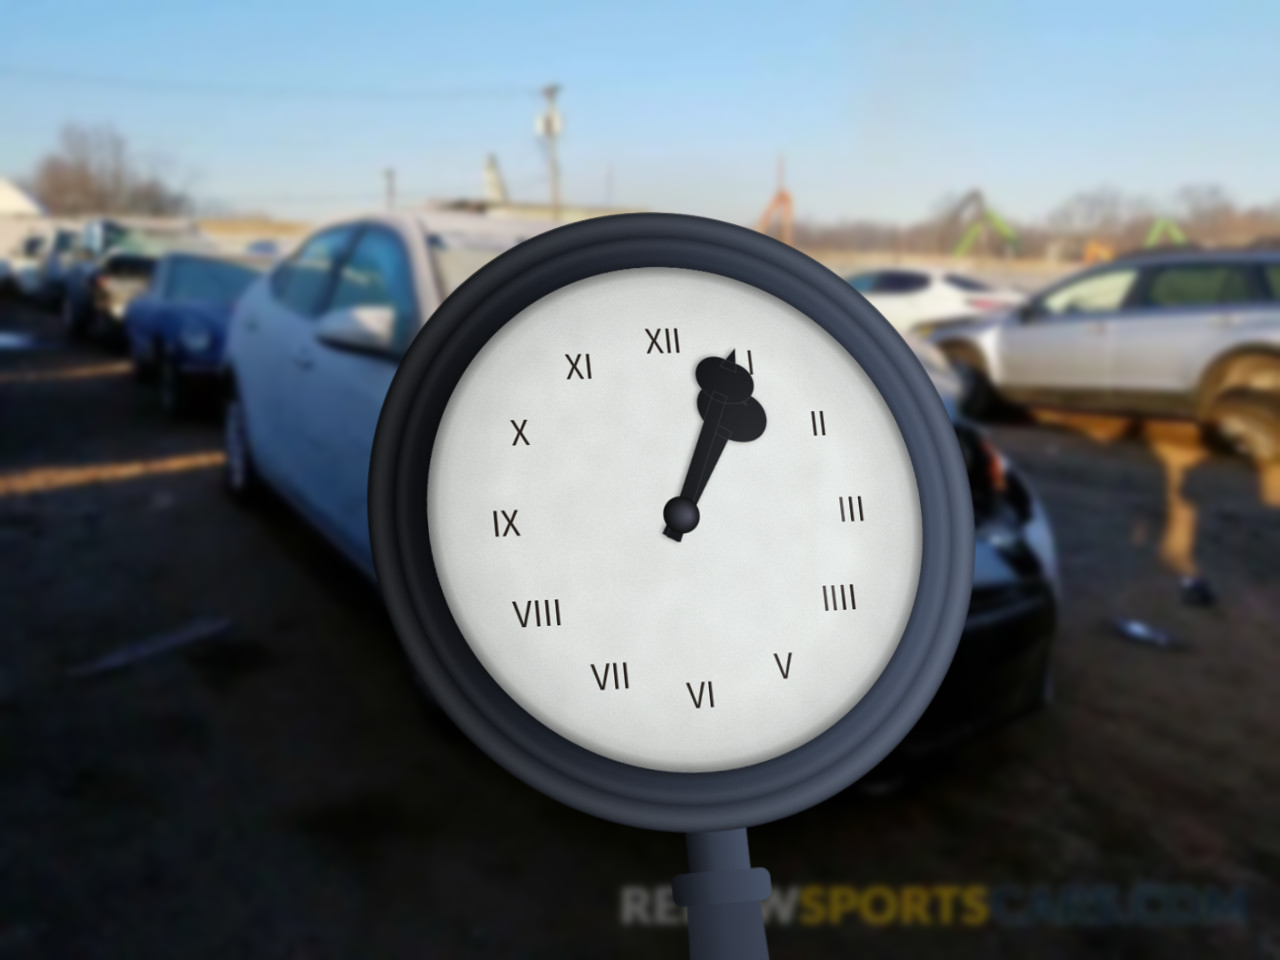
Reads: 1,04
